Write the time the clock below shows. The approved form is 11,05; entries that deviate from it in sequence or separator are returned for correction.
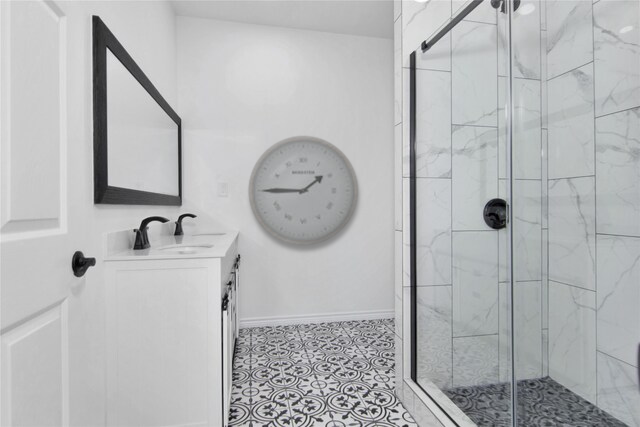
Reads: 1,45
